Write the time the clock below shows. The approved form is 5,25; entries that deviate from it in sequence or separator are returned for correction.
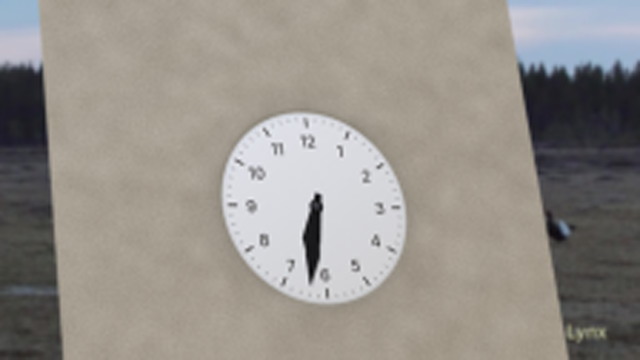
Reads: 6,32
